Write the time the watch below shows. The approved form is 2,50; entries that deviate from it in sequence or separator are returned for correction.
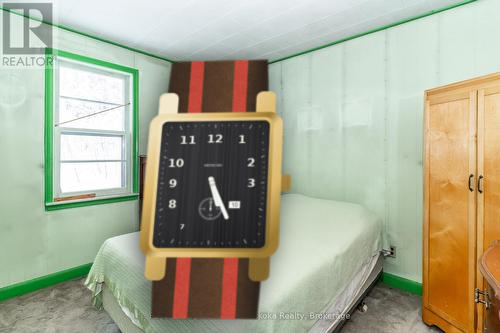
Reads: 5,26
